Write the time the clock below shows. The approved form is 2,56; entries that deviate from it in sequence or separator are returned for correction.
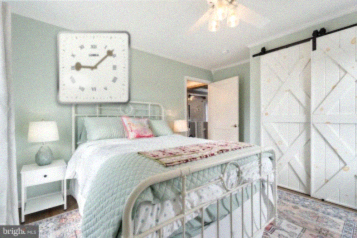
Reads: 9,08
